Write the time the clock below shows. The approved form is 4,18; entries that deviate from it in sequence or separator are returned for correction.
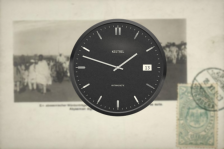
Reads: 1,48
